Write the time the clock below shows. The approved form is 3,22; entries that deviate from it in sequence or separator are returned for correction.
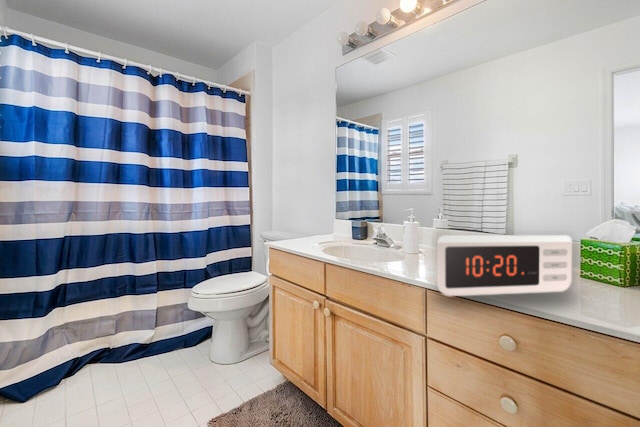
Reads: 10,20
